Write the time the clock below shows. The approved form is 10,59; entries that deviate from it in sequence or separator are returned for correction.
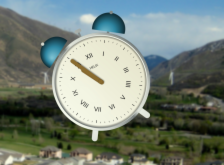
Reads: 10,55
